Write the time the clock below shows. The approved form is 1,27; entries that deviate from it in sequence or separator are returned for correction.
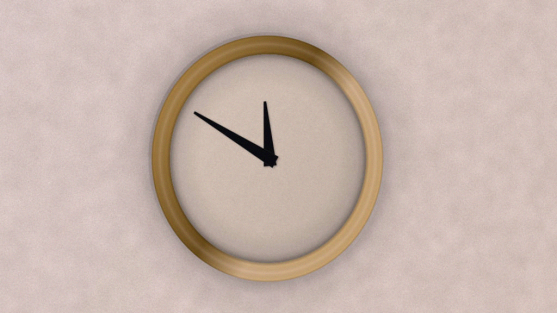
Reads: 11,50
